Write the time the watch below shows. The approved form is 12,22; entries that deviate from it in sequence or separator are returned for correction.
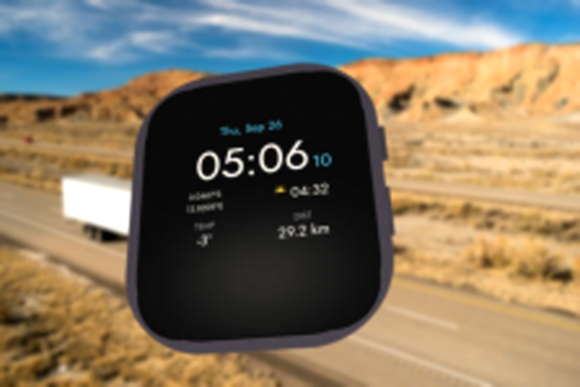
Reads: 5,06
